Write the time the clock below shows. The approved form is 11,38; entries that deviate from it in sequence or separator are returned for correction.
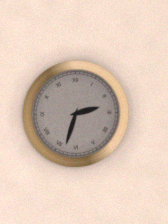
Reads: 2,33
